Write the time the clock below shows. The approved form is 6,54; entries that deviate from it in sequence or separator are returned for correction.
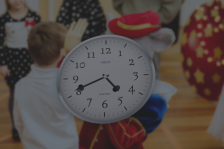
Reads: 4,41
